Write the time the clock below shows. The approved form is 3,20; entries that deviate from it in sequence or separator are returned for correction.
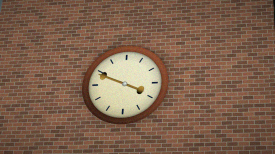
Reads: 3,49
